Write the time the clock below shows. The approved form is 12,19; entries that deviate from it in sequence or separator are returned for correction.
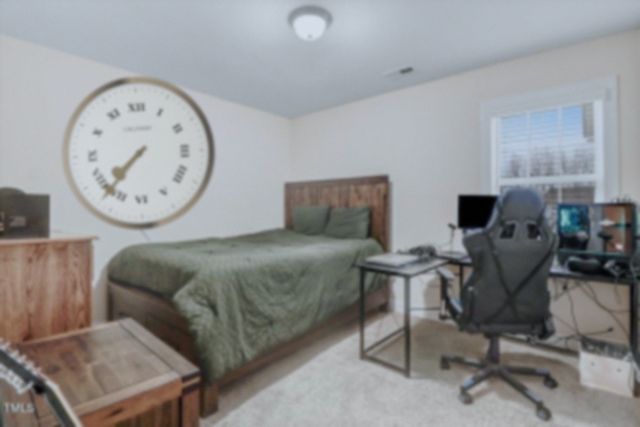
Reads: 7,37
